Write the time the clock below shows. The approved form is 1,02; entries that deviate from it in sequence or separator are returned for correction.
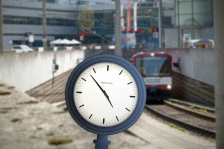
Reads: 4,53
